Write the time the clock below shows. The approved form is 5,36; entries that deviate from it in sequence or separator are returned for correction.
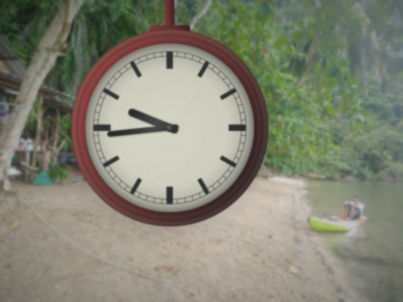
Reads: 9,44
